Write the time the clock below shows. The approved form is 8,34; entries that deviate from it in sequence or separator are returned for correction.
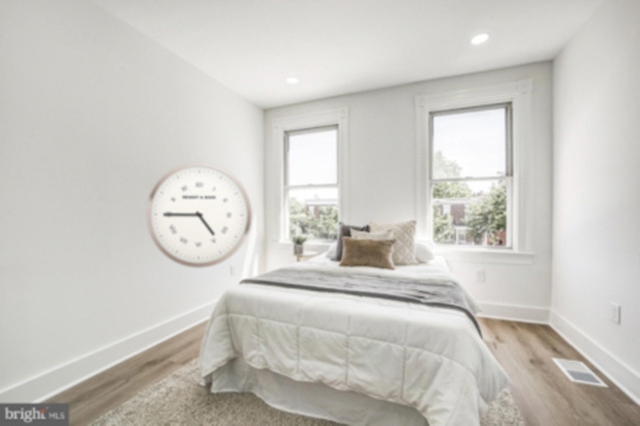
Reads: 4,45
